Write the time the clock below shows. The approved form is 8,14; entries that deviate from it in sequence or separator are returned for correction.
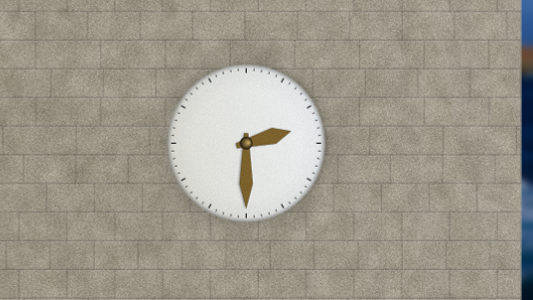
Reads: 2,30
